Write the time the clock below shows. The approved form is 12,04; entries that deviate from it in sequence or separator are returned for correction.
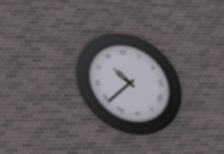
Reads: 10,39
